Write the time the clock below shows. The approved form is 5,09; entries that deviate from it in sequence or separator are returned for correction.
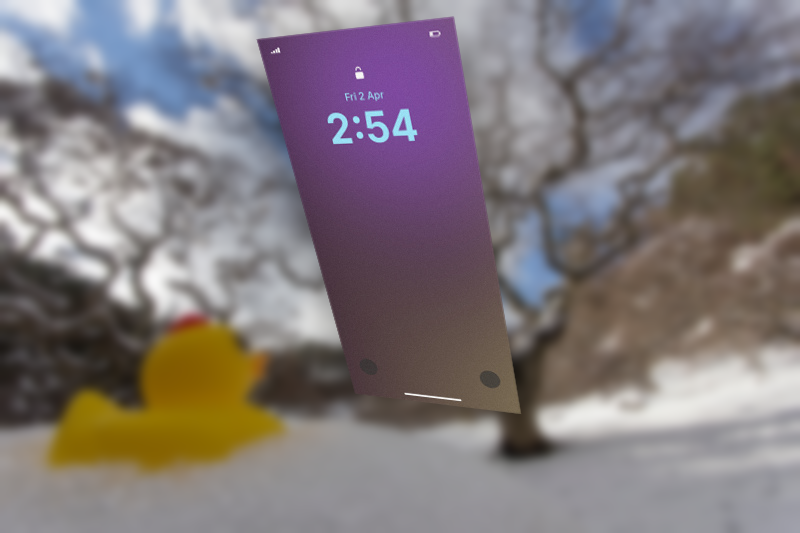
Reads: 2,54
